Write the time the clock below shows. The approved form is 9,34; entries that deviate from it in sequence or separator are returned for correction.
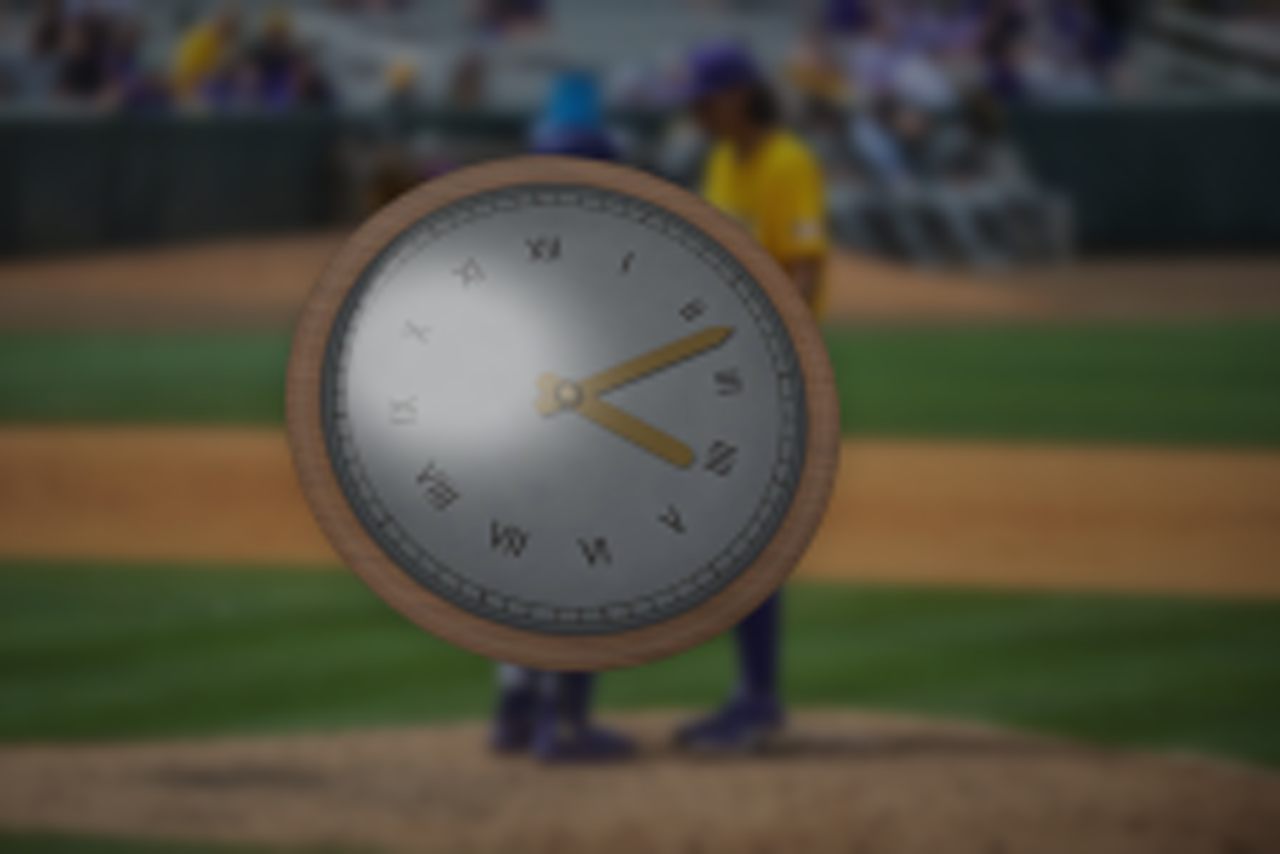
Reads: 4,12
